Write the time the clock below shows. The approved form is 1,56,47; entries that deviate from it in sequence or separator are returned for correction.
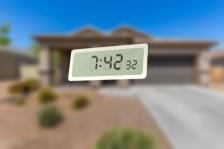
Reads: 7,42,32
